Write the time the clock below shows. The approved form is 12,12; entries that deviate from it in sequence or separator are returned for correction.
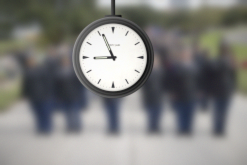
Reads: 8,56
